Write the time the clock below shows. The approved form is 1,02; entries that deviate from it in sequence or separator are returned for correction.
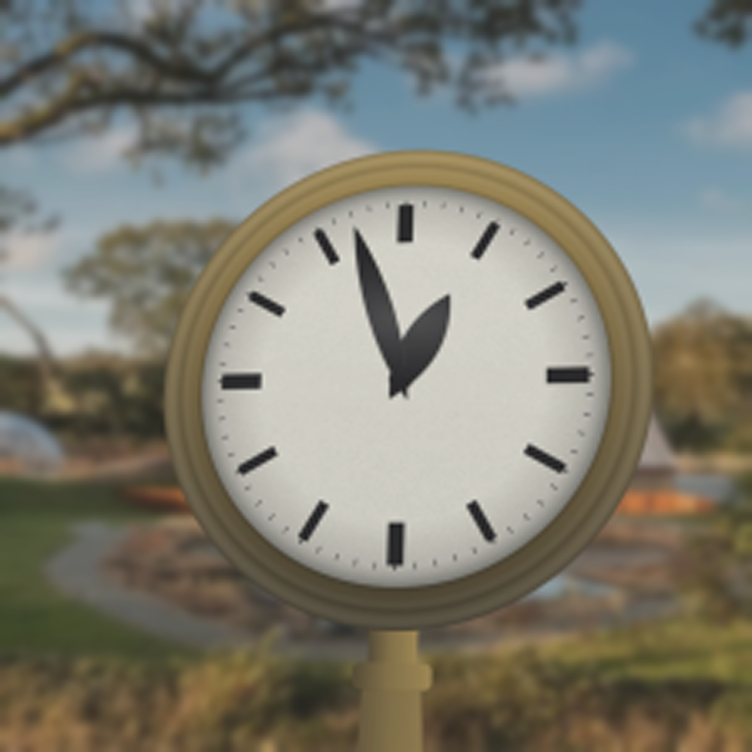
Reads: 12,57
